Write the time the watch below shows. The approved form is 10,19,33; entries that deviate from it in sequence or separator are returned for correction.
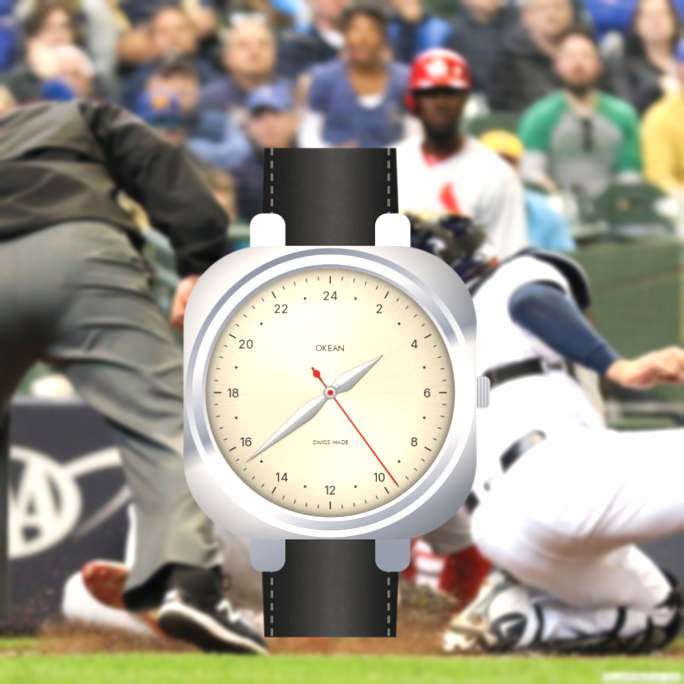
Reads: 3,38,24
